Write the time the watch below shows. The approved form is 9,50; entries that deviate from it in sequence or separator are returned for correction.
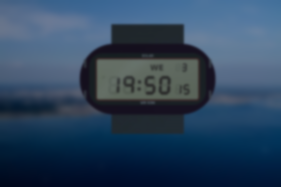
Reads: 19,50
